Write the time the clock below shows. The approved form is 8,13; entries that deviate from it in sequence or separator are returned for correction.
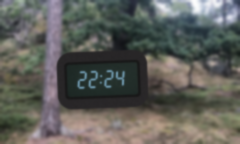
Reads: 22,24
